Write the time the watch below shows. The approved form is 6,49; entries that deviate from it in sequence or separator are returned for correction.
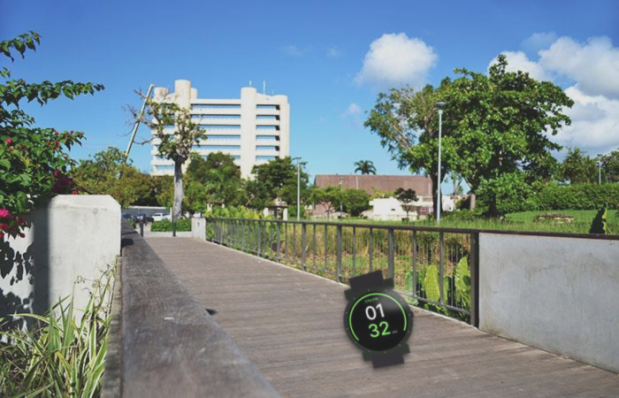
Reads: 1,32
